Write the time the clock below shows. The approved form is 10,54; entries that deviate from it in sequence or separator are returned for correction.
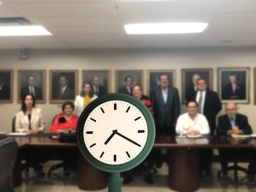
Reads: 7,20
